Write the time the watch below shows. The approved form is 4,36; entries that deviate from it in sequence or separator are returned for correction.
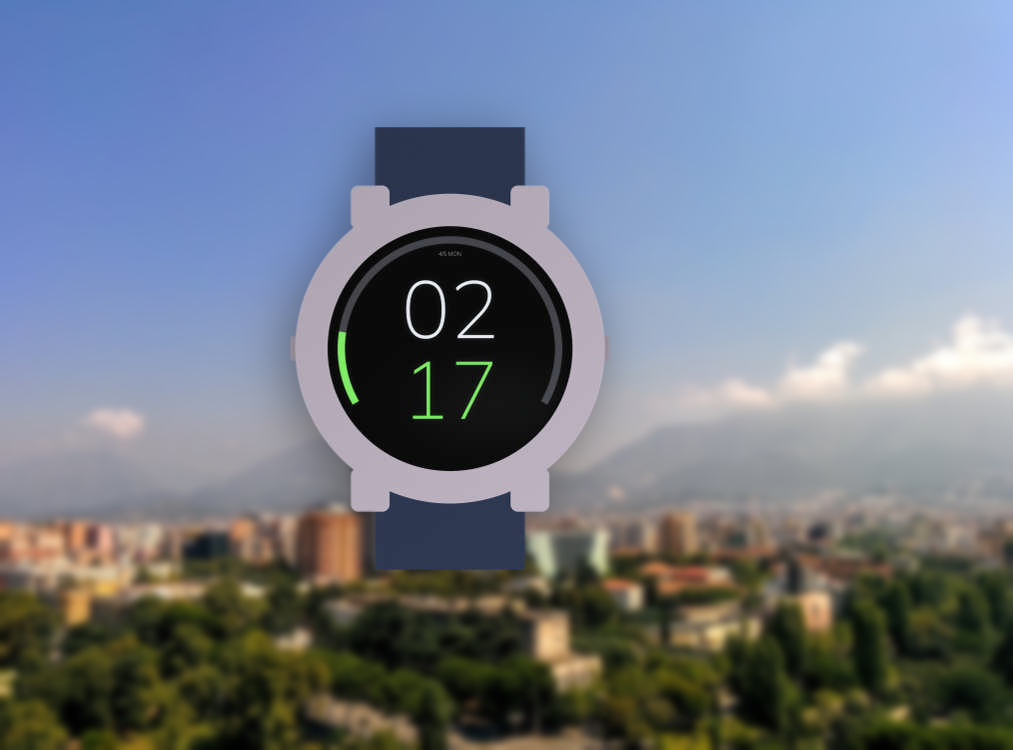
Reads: 2,17
